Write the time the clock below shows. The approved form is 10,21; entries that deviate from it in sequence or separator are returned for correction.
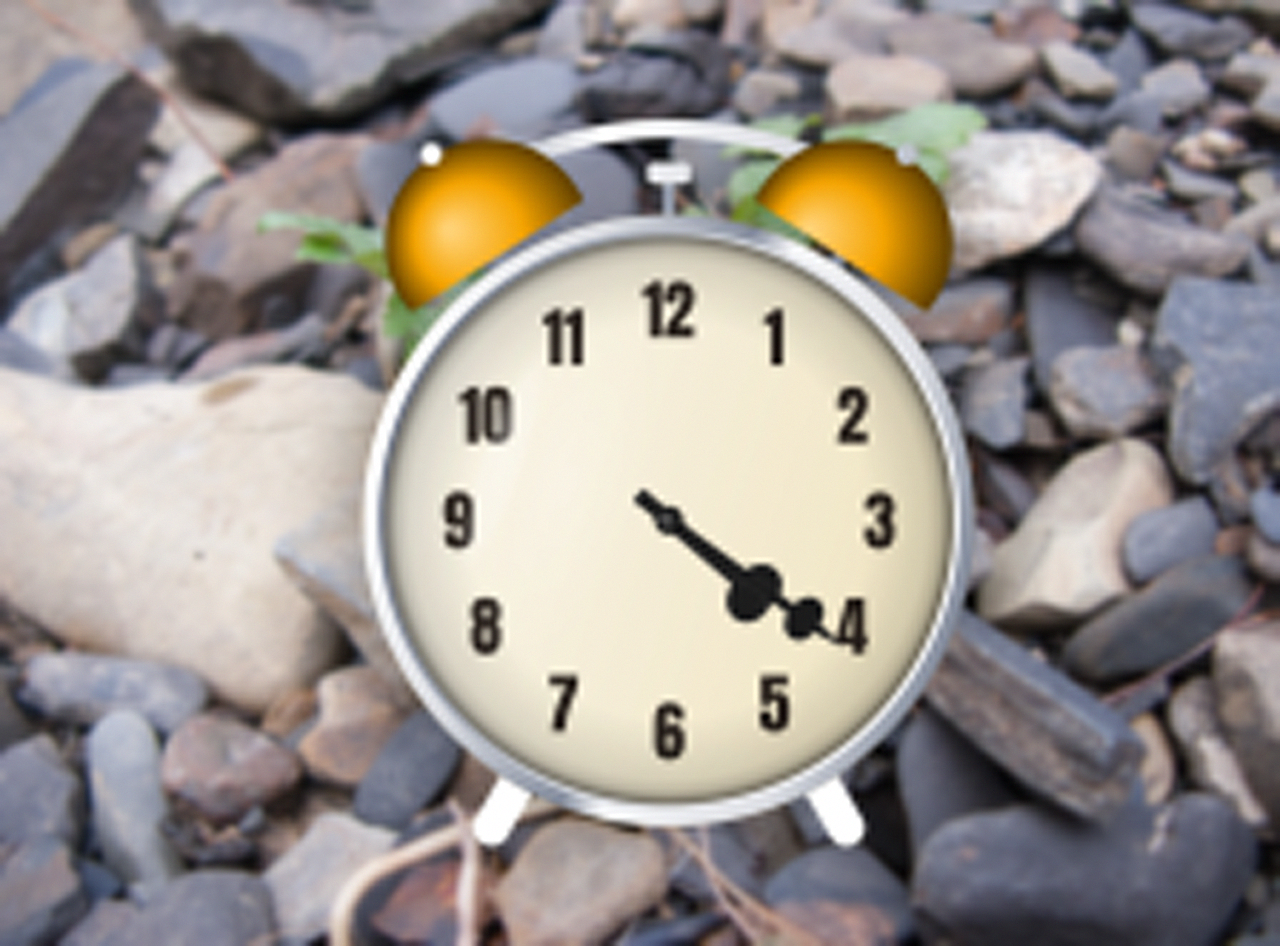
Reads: 4,21
